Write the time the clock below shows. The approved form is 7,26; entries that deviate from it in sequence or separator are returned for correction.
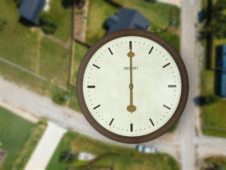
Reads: 6,00
